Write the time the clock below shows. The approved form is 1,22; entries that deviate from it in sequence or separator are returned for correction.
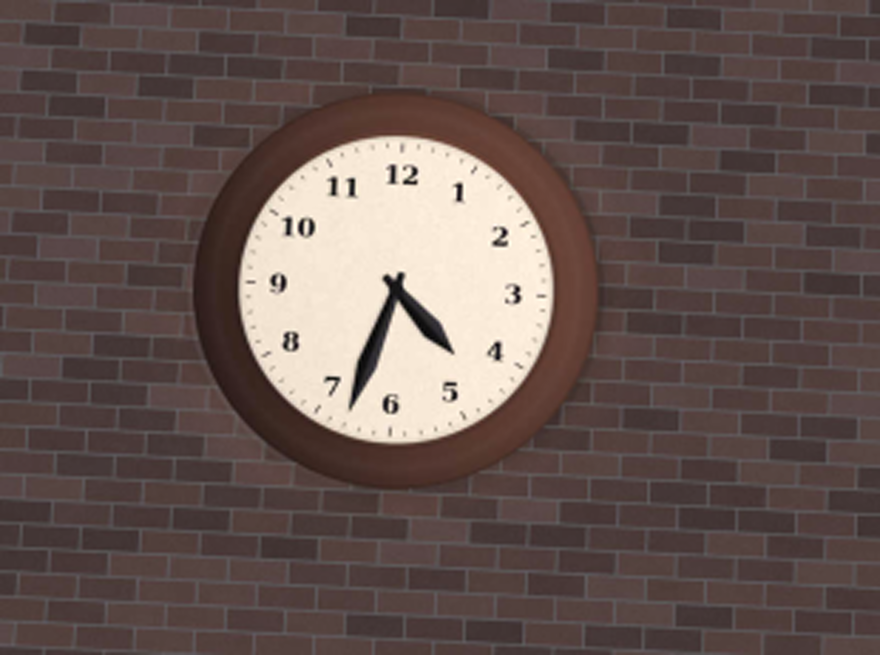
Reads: 4,33
